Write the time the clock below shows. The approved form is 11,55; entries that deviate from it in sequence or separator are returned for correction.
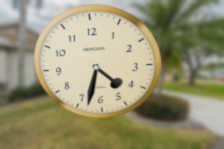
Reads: 4,33
